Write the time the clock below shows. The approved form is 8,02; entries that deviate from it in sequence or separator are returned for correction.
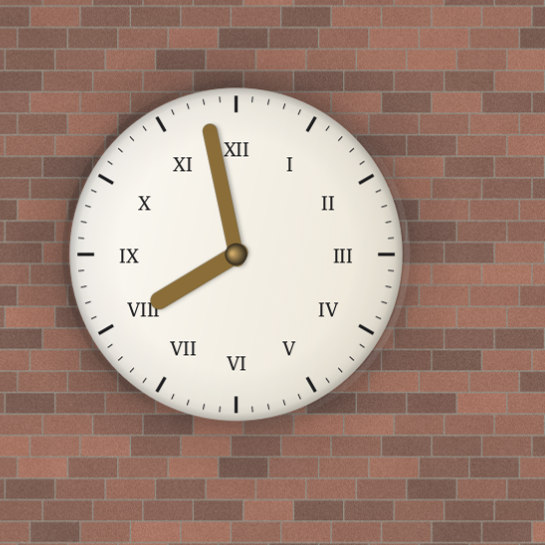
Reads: 7,58
